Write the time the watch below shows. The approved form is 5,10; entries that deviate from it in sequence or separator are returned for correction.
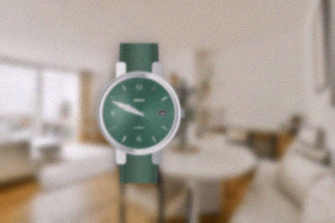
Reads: 9,49
